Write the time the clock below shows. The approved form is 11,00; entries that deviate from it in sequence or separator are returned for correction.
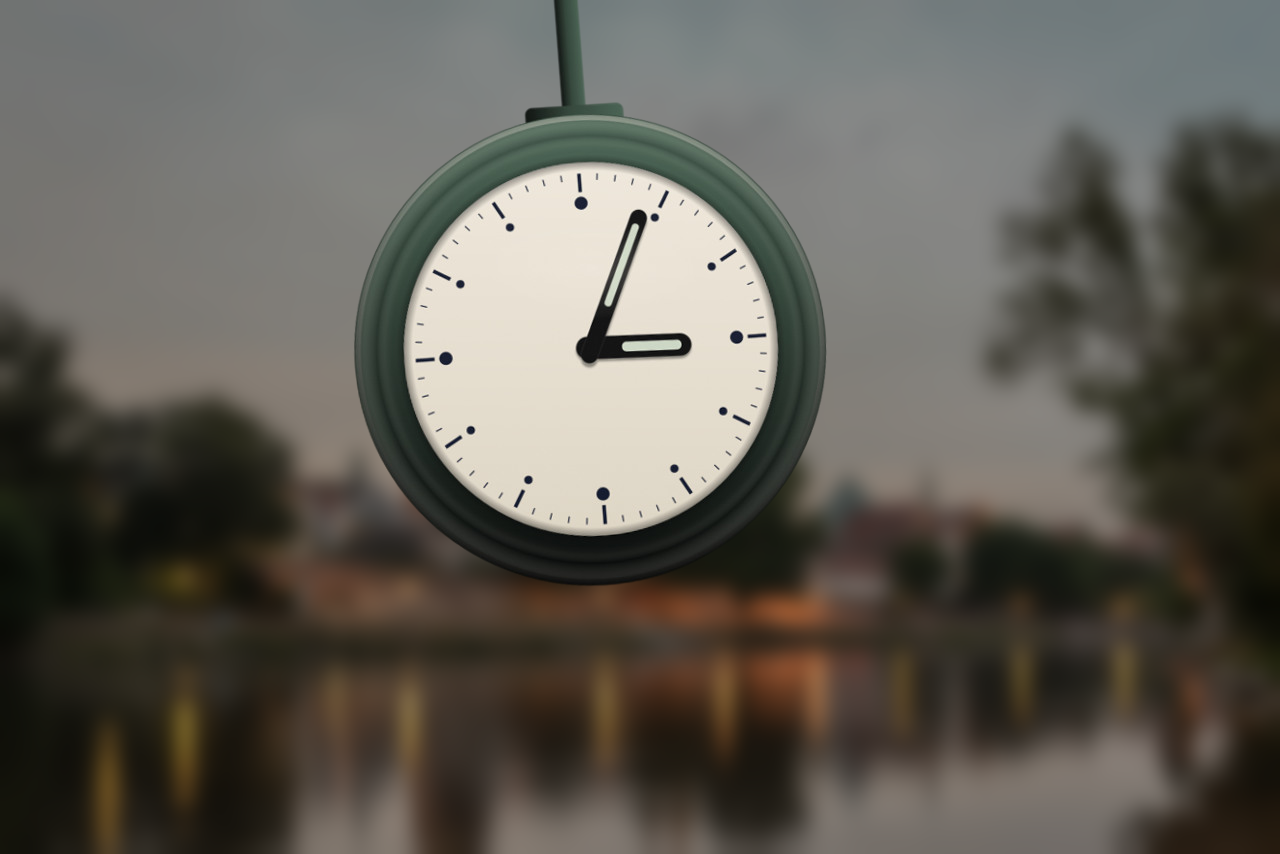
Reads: 3,04
